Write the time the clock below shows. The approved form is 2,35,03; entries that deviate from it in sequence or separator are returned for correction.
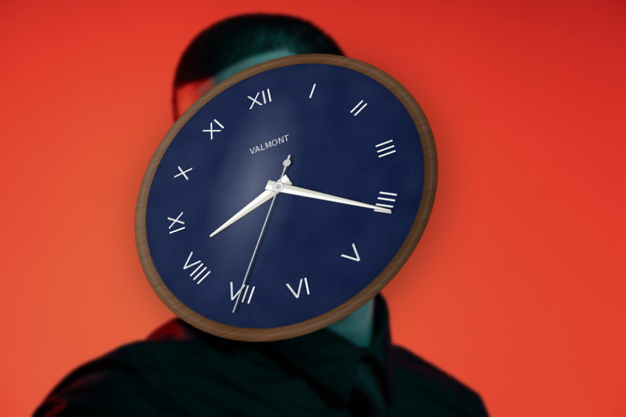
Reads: 8,20,35
